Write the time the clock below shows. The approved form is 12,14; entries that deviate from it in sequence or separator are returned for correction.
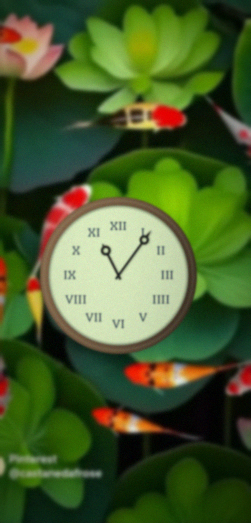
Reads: 11,06
